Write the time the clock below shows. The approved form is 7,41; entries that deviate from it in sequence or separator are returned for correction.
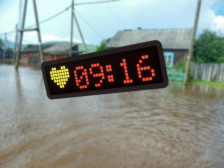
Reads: 9,16
